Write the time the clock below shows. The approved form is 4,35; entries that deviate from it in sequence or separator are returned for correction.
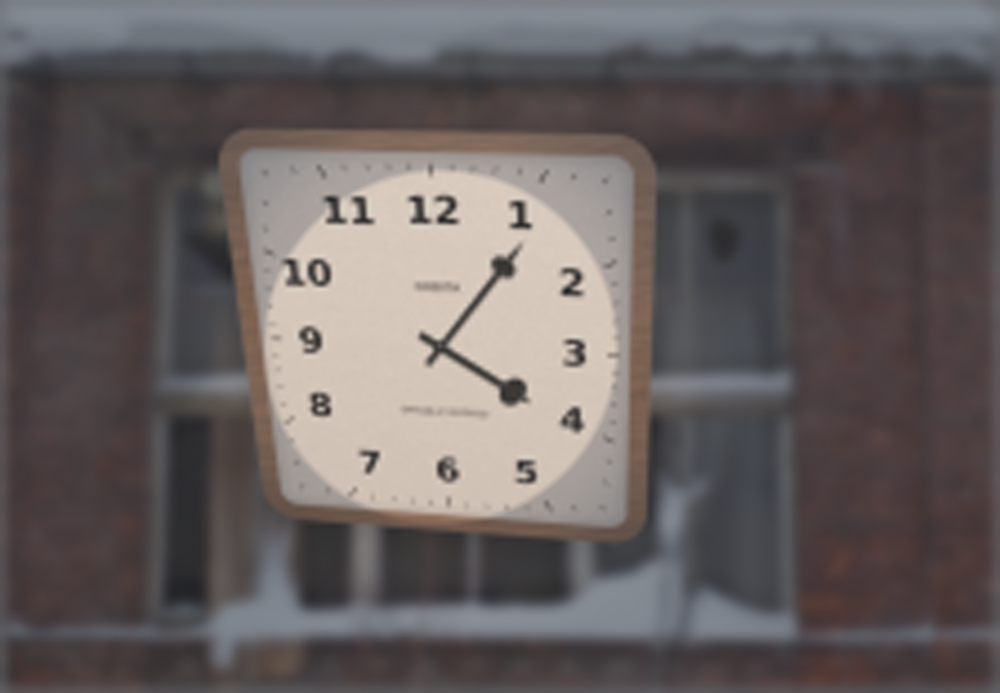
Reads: 4,06
